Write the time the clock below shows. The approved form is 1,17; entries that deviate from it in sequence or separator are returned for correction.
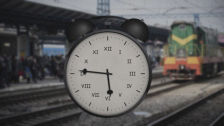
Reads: 5,46
